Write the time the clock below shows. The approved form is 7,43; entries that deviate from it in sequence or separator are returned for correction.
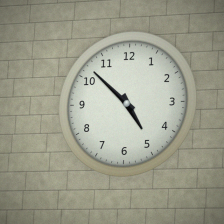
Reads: 4,52
